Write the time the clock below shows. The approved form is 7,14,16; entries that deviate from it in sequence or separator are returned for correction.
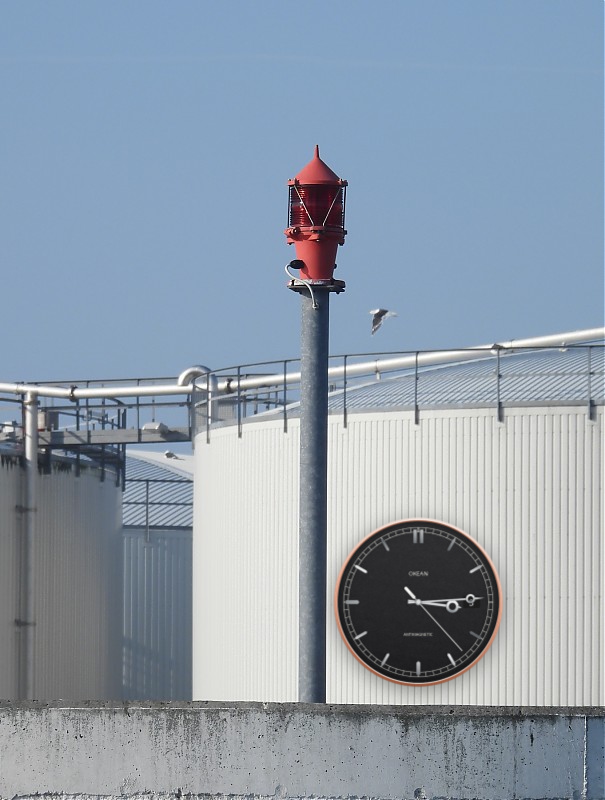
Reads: 3,14,23
